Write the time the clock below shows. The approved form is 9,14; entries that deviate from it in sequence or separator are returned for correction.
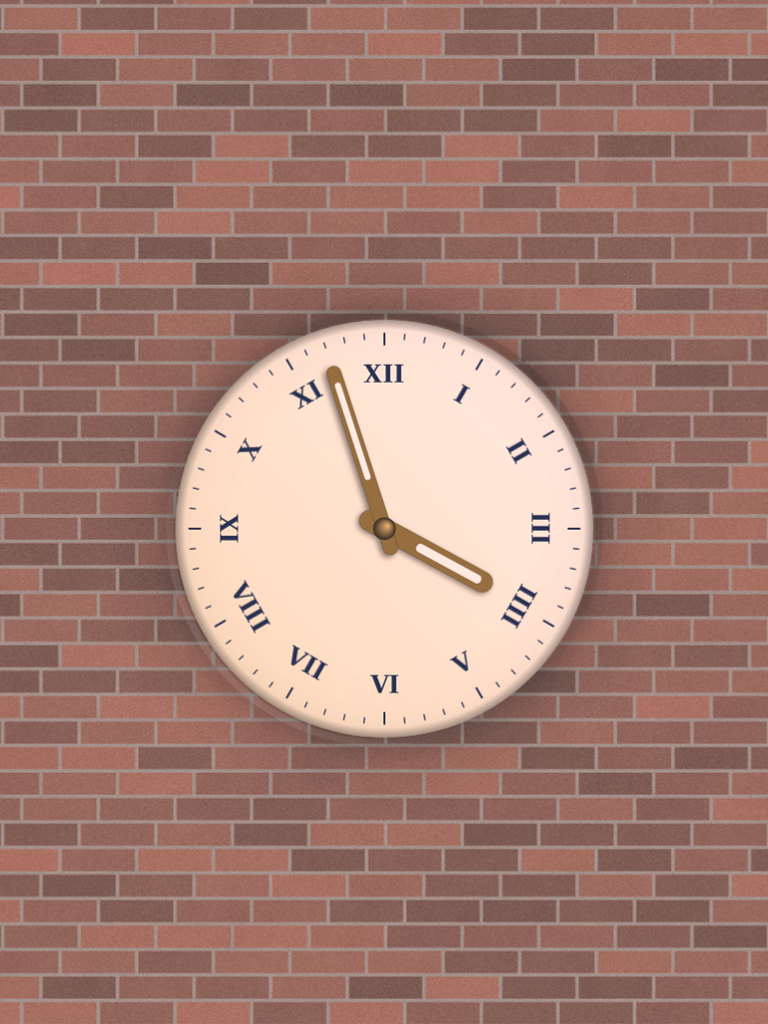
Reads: 3,57
